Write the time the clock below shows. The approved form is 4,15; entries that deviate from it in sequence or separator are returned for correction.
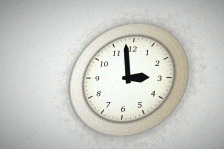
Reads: 2,58
